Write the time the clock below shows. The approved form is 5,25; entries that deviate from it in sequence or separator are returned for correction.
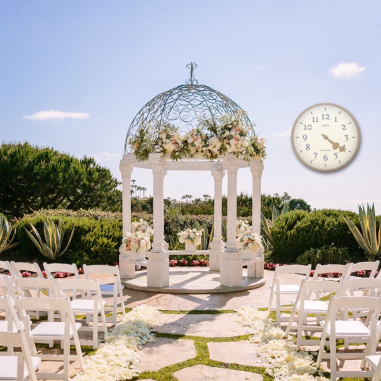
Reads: 4,21
